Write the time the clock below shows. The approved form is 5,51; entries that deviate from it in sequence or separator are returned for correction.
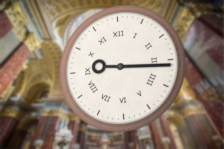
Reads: 9,16
